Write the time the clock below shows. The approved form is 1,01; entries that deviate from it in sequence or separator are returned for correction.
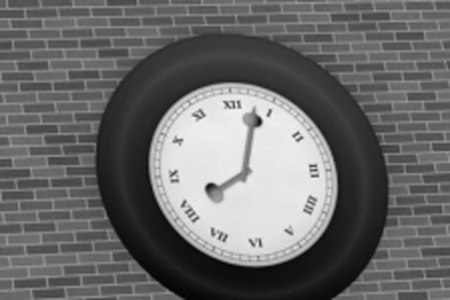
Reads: 8,03
